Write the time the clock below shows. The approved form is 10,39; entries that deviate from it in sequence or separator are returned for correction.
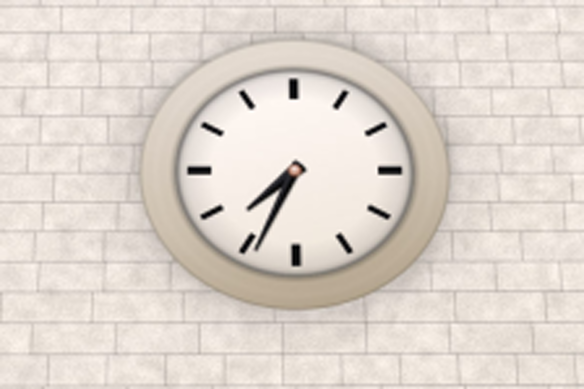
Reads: 7,34
